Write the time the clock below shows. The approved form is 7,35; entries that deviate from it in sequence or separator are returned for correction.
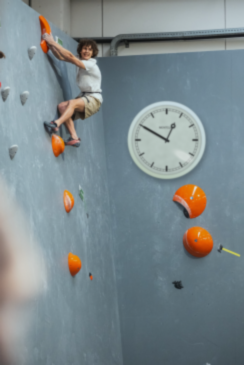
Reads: 12,50
